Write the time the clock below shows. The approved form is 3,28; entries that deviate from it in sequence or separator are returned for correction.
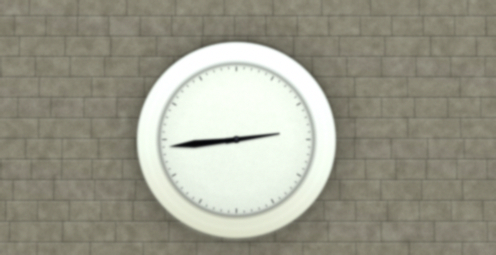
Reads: 2,44
